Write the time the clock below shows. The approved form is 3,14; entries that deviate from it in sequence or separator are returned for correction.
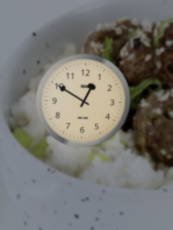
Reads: 12,50
